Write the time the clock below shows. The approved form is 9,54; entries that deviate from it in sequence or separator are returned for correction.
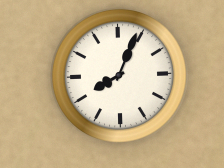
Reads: 8,04
